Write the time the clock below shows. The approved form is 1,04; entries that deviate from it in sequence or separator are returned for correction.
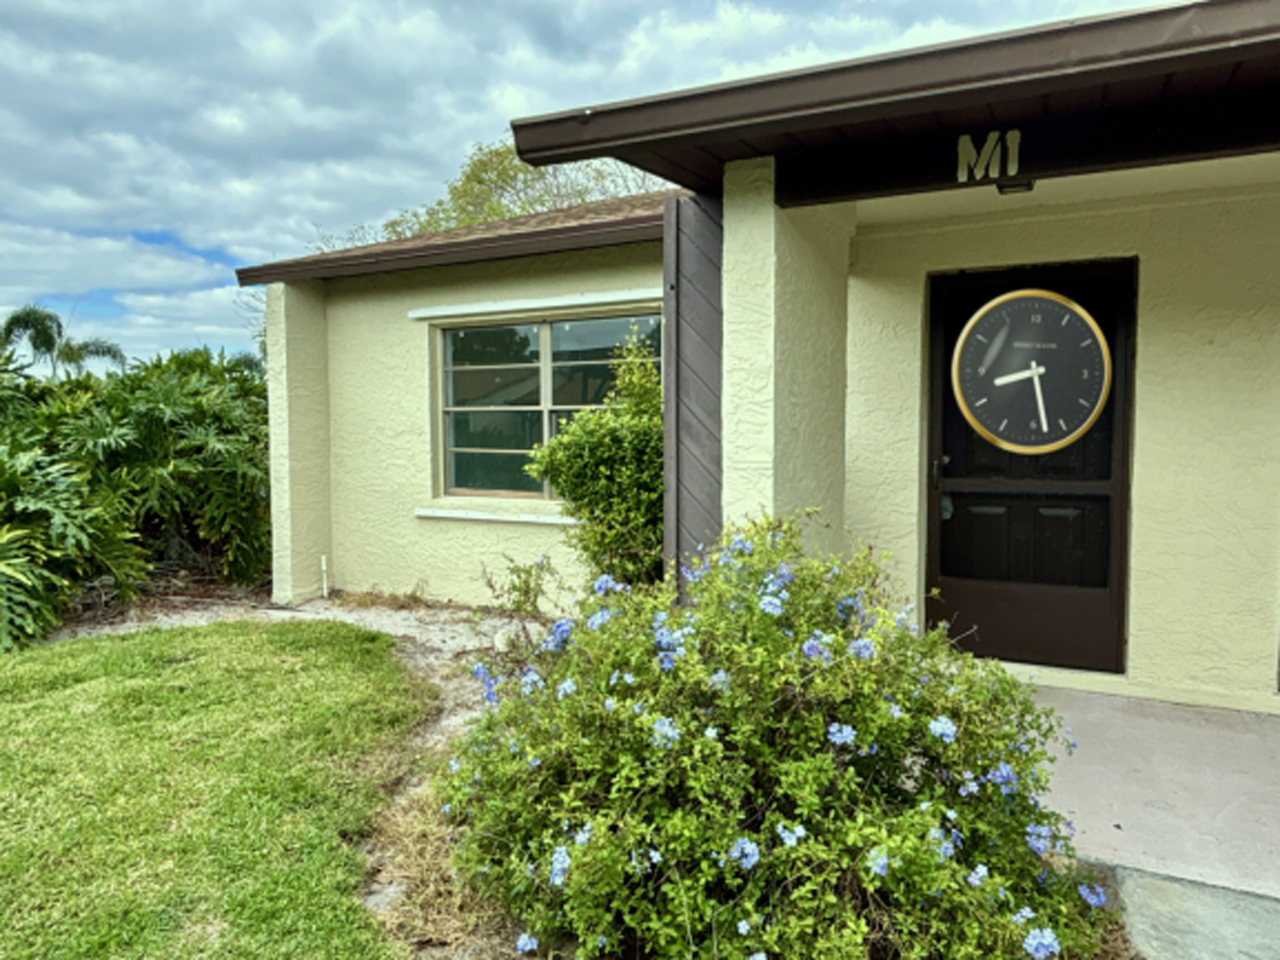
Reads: 8,28
